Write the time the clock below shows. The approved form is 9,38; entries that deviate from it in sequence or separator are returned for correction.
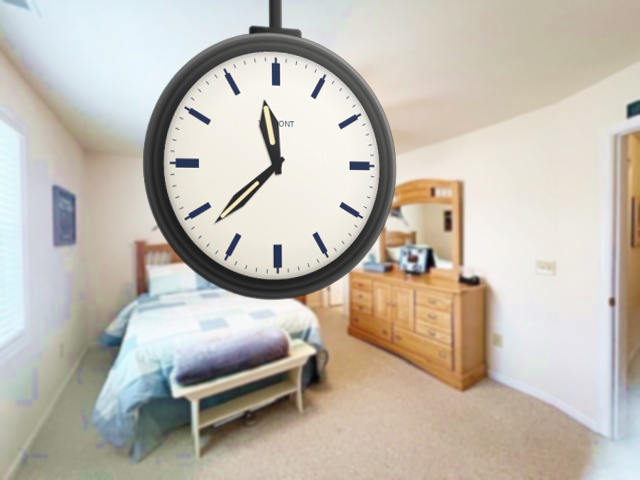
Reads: 11,38
